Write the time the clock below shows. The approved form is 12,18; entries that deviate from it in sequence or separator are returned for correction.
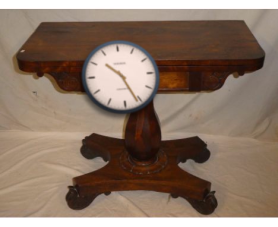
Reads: 10,26
